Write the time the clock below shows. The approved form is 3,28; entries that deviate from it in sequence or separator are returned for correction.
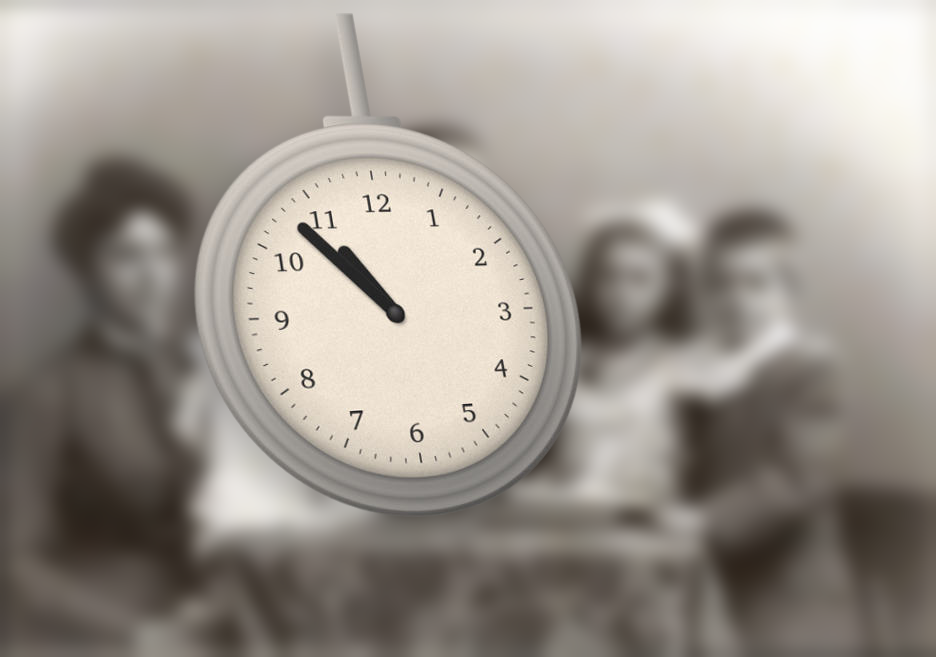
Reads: 10,53
